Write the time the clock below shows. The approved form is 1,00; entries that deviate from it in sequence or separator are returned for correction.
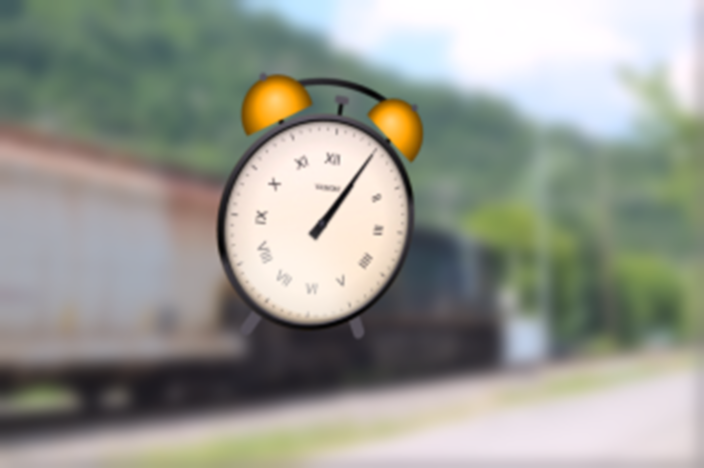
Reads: 1,05
